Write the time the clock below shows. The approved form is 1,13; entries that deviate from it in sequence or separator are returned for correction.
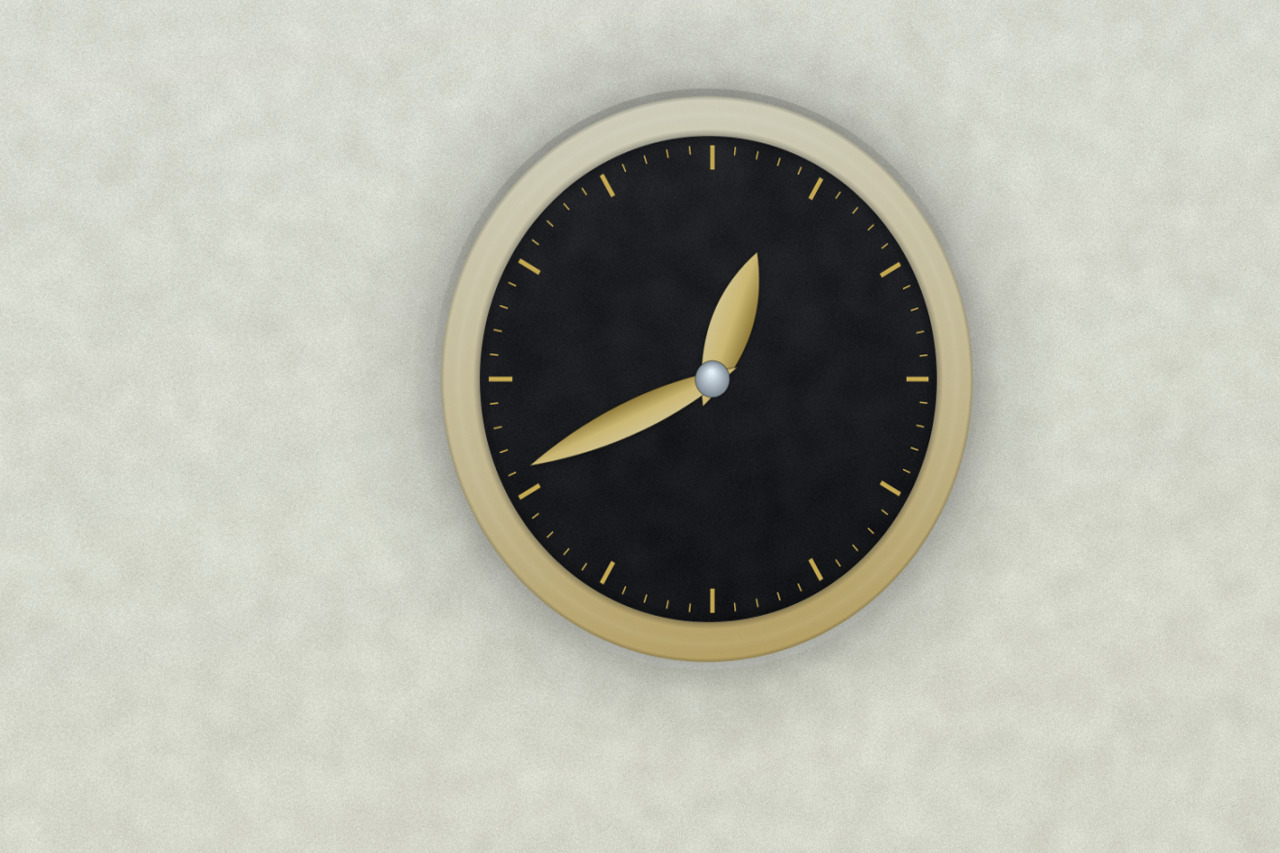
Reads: 12,41
